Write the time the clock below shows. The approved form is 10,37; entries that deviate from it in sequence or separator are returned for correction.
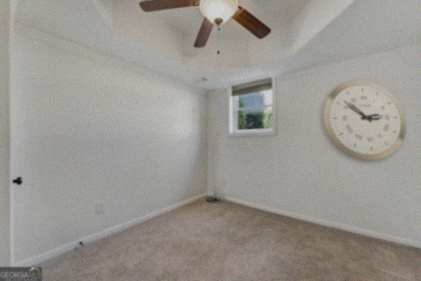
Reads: 2,52
